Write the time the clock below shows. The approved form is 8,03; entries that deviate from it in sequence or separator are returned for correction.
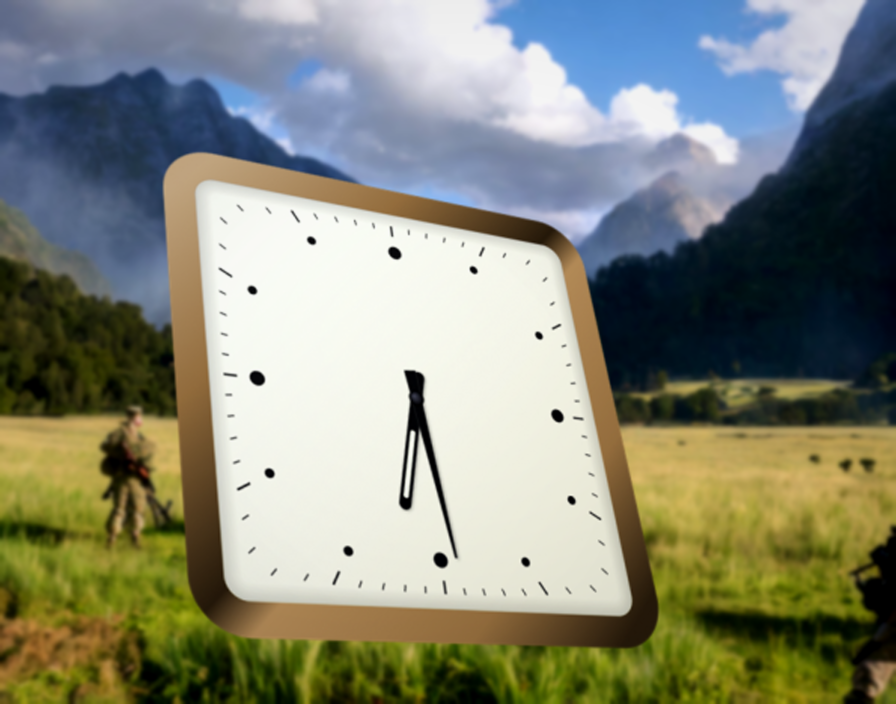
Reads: 6,29
